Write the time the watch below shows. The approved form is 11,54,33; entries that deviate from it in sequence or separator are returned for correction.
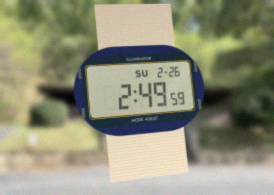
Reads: 2,49,59
